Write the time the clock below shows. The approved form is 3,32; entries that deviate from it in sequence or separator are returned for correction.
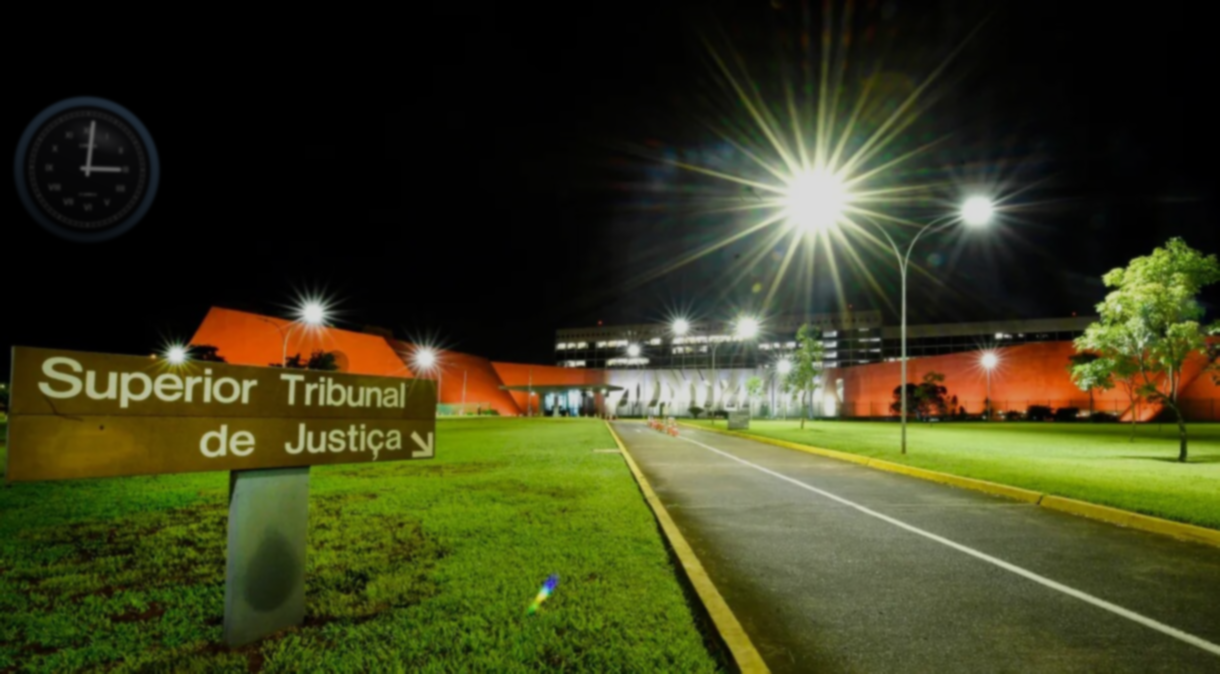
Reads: 3,01
